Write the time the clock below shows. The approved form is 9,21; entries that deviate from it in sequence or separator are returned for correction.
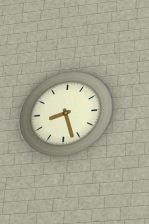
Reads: 8,27
